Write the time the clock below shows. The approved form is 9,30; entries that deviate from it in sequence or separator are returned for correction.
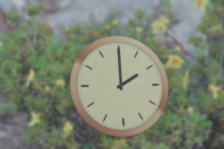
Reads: 2,00
